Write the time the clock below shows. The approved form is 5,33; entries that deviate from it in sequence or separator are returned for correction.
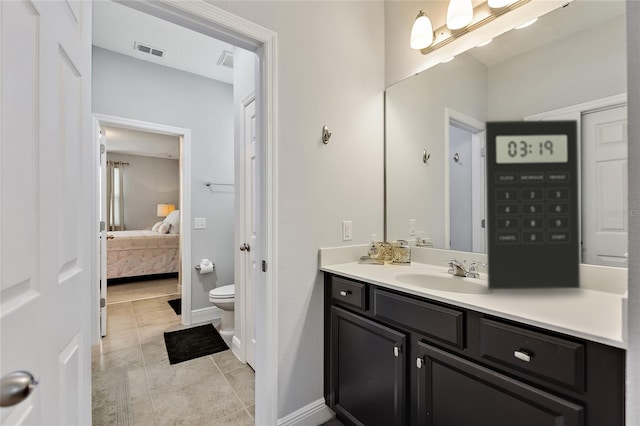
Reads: 3,19
